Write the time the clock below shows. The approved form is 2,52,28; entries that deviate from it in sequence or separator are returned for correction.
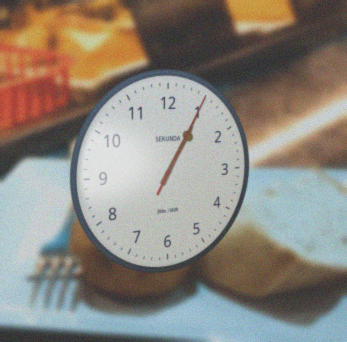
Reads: 1,05,05
